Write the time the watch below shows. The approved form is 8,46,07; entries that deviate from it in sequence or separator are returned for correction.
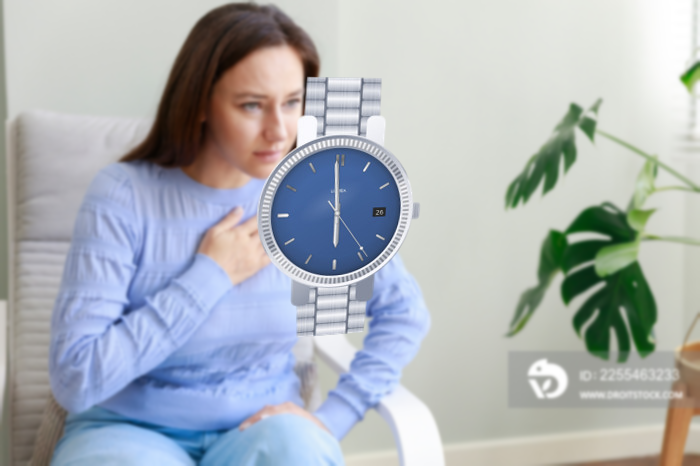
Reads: 5,59,24
